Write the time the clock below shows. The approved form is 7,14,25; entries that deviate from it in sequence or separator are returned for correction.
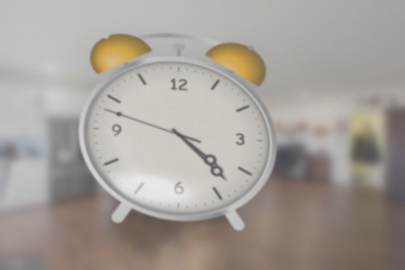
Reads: 4,22,48
